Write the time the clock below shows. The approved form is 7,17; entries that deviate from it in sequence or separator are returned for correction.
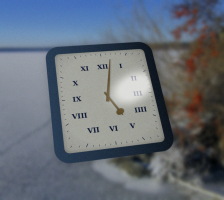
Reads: 5,02
